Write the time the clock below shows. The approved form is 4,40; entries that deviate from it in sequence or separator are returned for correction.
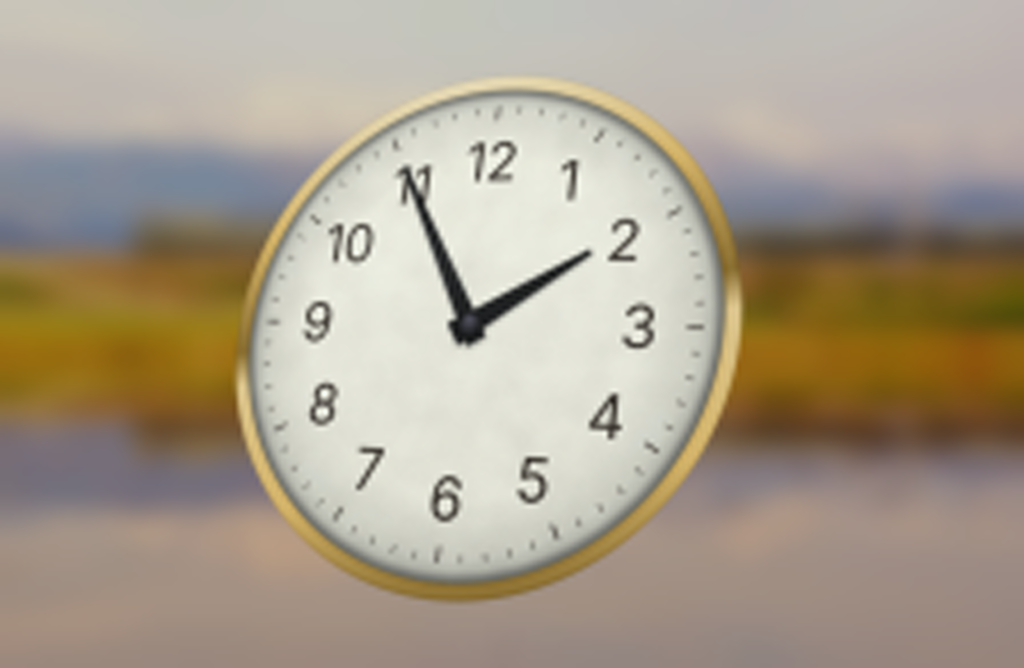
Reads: 1,55
